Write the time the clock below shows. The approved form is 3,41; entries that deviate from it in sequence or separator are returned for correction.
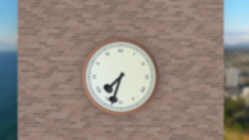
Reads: 7,33
